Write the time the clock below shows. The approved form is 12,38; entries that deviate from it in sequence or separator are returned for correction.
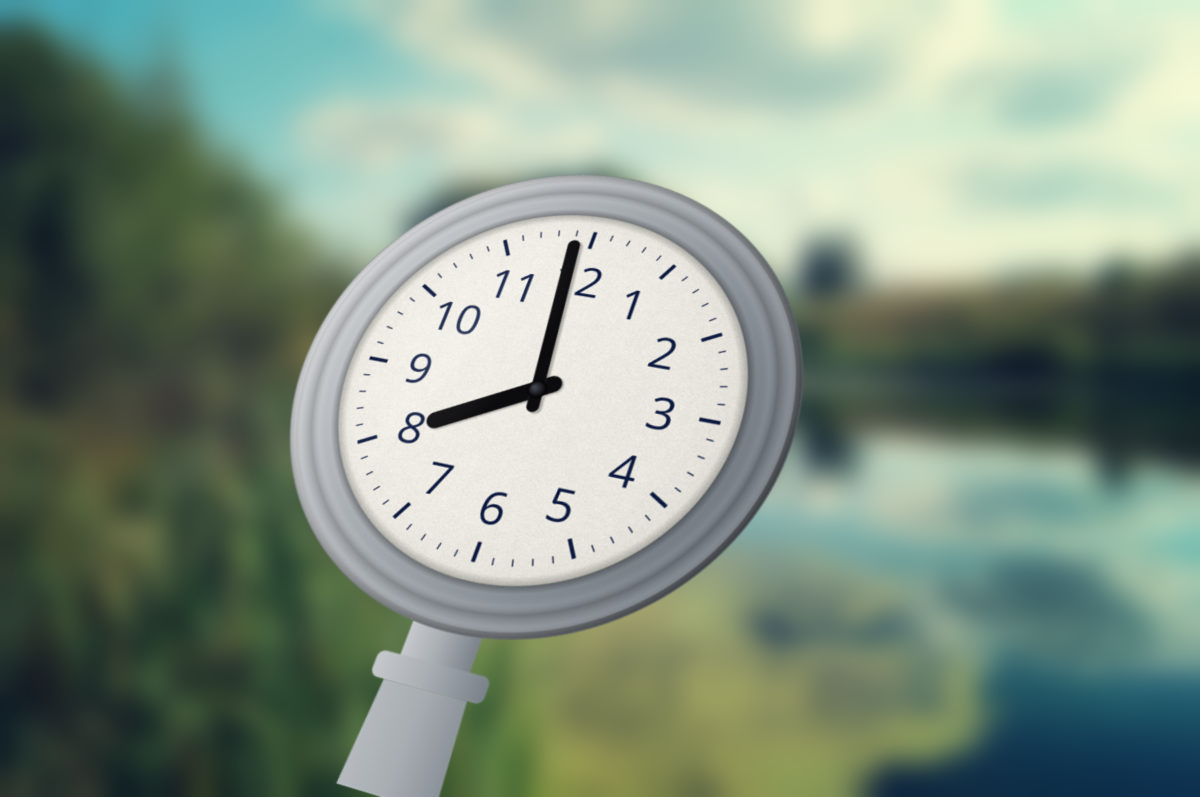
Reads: 7,59
